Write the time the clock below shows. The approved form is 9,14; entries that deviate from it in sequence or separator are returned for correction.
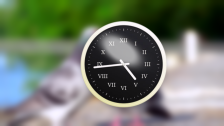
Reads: 4,44
